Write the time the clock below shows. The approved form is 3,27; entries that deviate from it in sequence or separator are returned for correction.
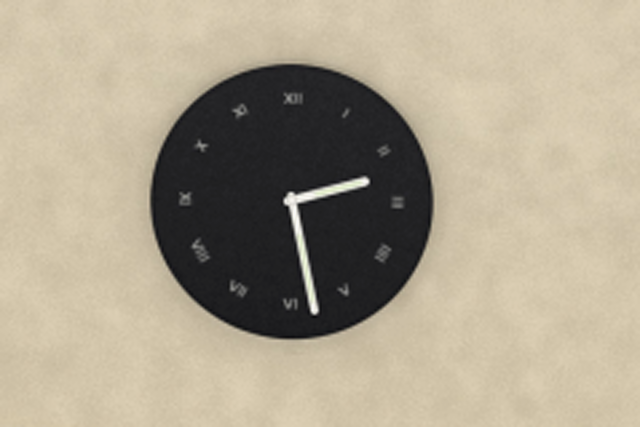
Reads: 2,28
